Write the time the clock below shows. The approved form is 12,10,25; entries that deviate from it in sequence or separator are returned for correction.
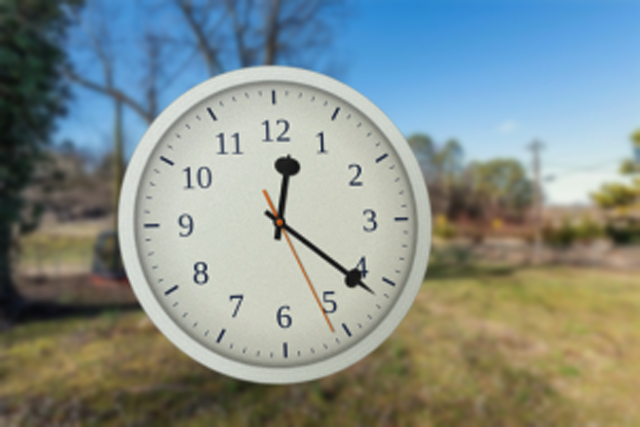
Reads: 12,21,26
